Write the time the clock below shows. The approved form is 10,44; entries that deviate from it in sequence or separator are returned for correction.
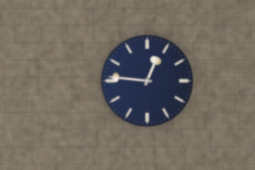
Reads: 12,46
